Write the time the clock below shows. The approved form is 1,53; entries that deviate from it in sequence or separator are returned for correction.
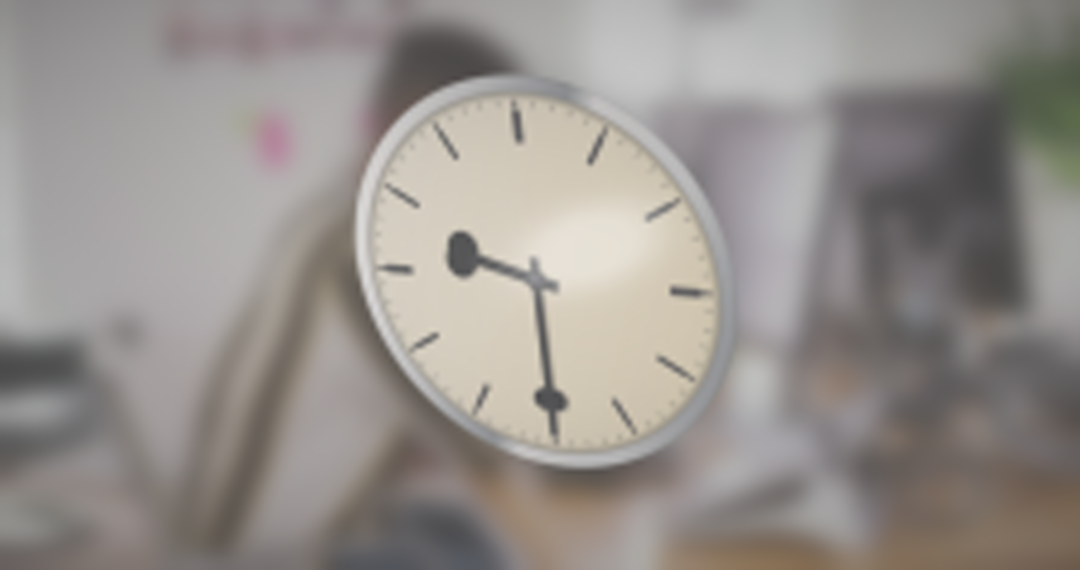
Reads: 9,30
